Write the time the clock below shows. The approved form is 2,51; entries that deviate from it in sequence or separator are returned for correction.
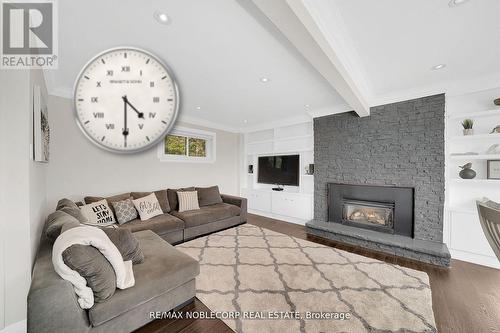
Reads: 4,30
